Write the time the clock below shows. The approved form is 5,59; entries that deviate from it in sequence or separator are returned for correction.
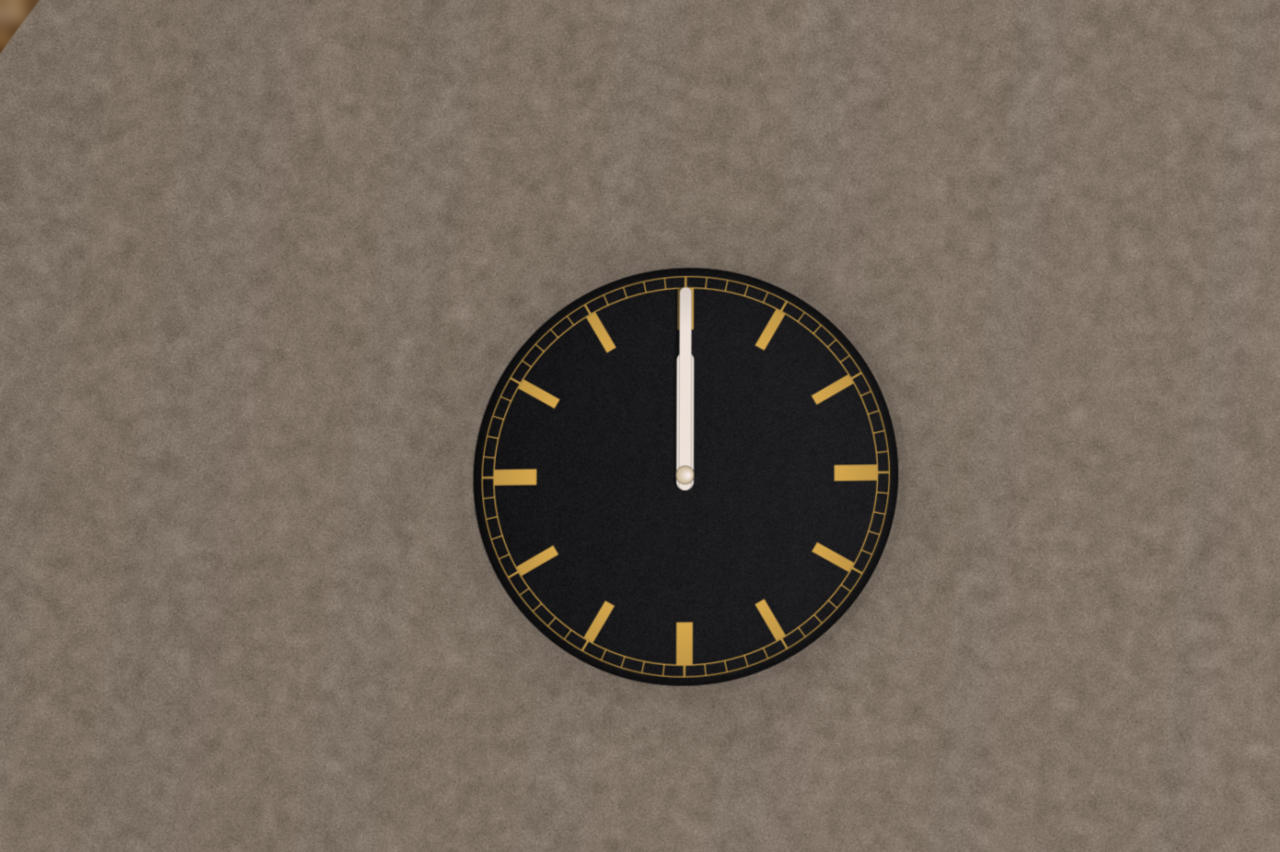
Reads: 12,00
